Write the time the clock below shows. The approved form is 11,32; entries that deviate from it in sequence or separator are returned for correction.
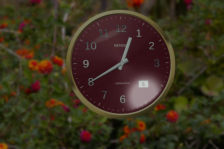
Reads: 12,40
